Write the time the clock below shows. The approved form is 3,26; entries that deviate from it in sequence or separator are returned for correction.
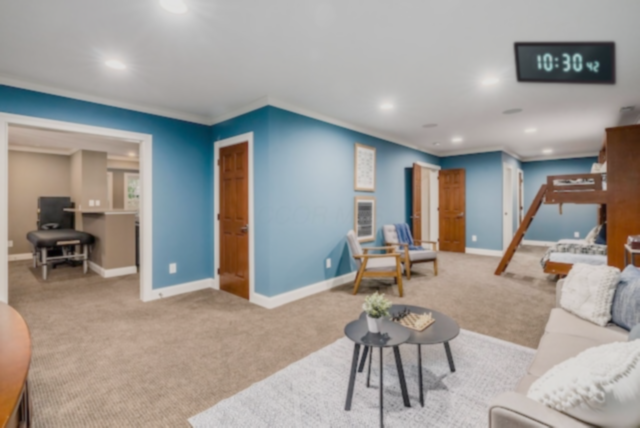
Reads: 10,30
